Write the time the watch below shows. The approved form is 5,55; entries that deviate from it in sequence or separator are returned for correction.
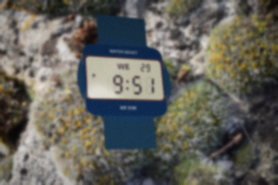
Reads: 9,51
